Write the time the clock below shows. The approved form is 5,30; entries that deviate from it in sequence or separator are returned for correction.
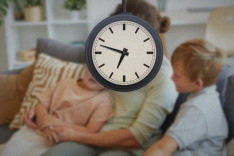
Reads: 6,48
